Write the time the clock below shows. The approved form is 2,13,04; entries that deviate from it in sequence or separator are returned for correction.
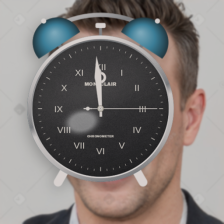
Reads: 11,59,15
